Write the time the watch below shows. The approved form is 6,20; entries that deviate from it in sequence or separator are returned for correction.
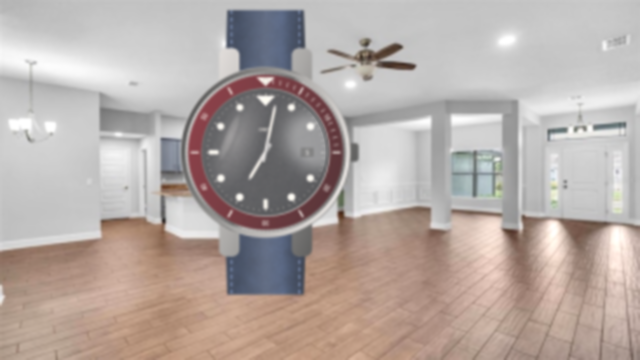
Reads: 7,02
